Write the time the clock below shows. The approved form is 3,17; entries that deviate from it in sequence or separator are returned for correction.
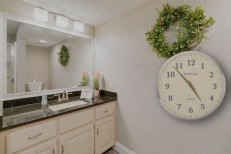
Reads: 4,53
